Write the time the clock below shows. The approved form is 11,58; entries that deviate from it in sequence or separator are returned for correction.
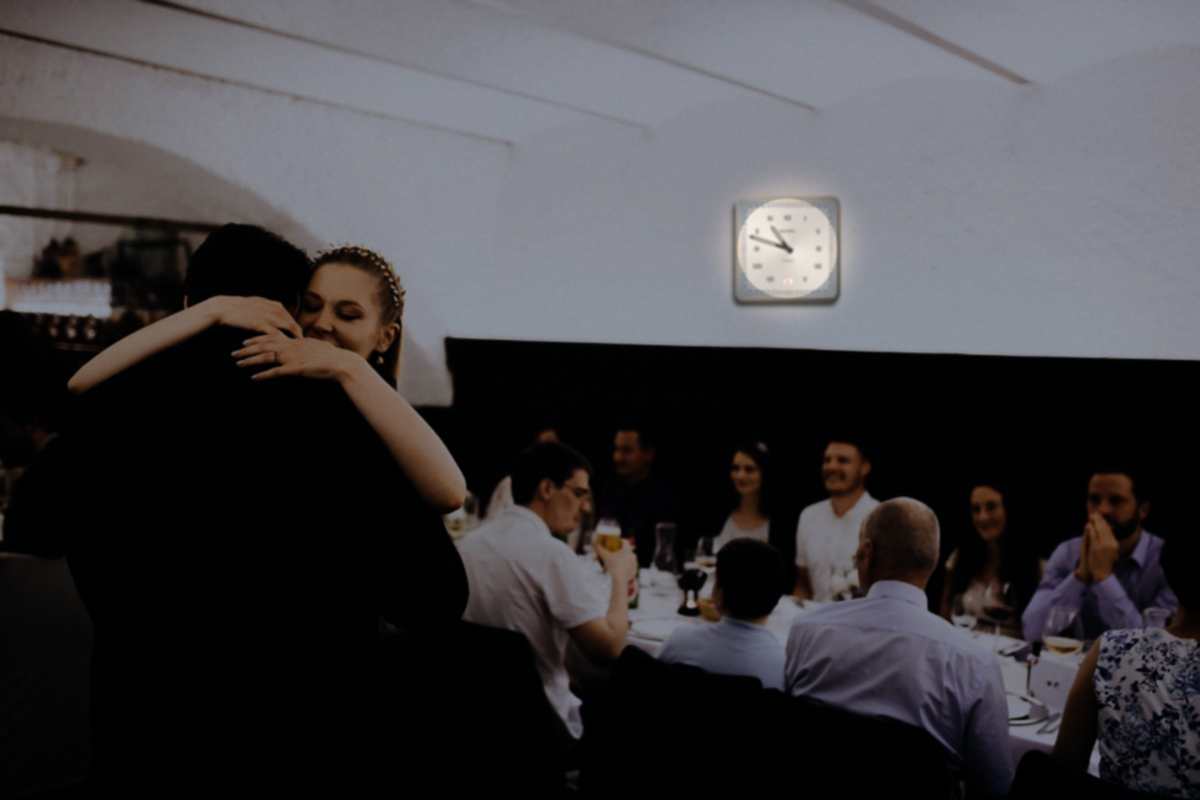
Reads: 10,48
